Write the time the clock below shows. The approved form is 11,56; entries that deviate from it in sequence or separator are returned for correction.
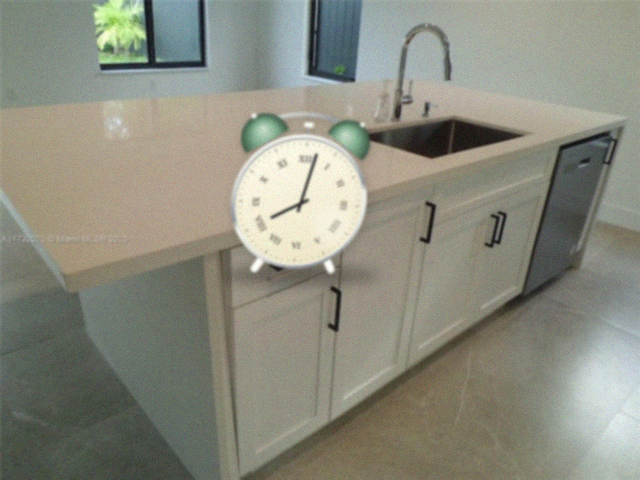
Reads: 8,02
